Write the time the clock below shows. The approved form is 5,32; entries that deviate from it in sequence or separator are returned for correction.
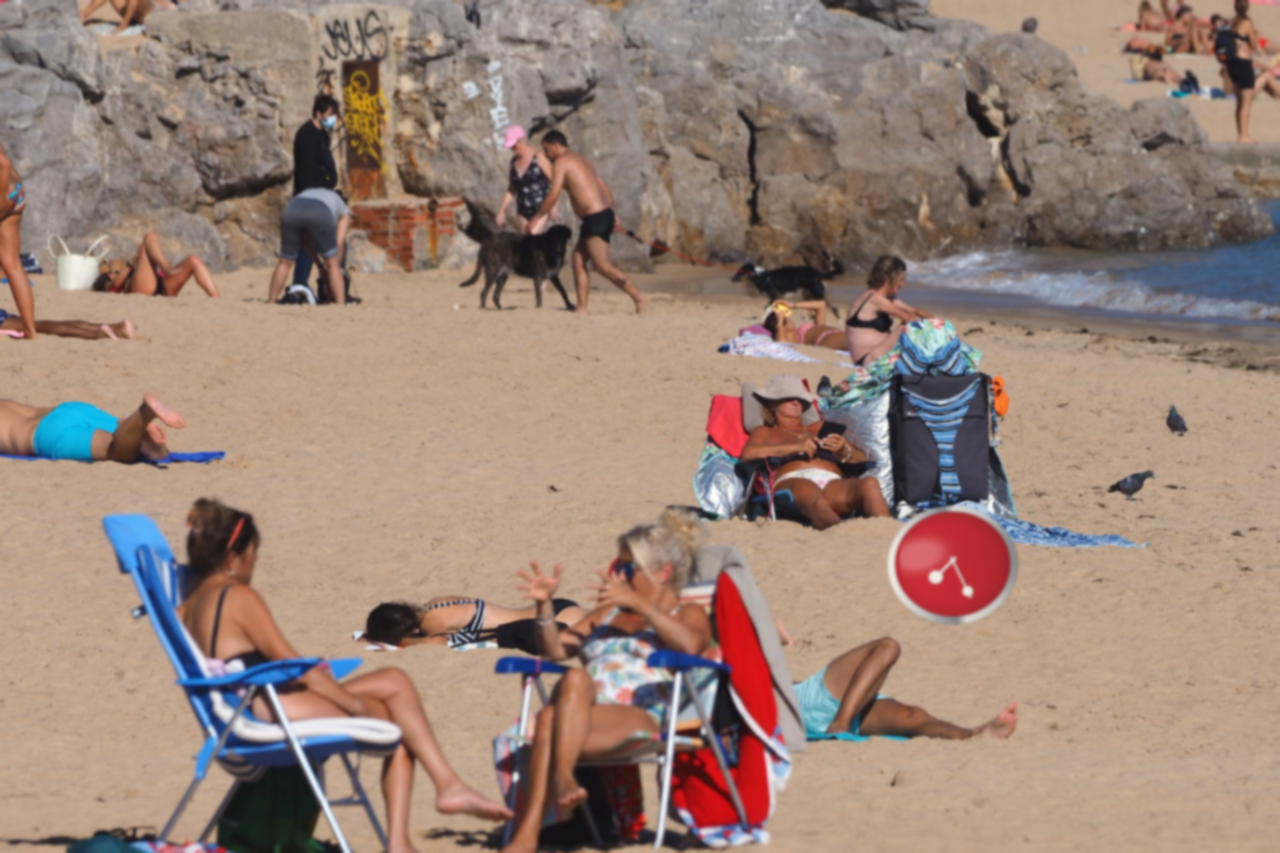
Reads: 7,26
